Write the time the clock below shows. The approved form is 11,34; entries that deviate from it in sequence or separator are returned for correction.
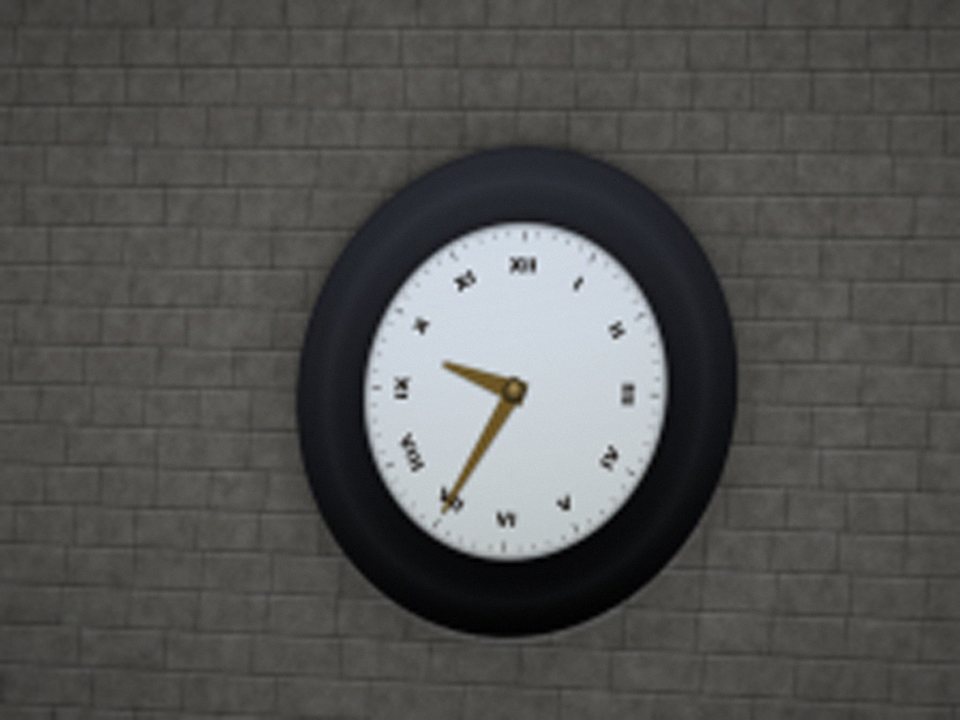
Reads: 9,35
